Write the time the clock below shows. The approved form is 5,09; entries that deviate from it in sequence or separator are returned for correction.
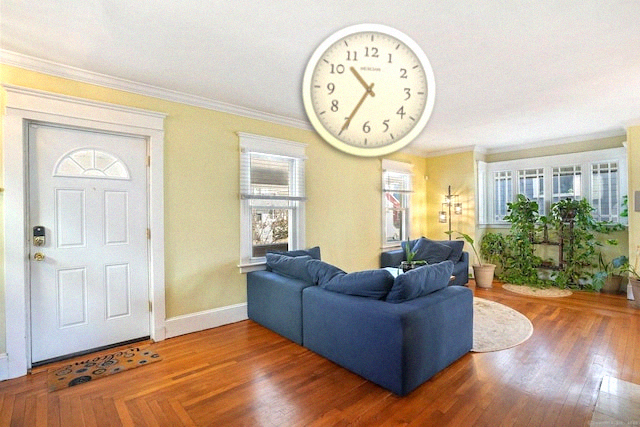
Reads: 10,35
